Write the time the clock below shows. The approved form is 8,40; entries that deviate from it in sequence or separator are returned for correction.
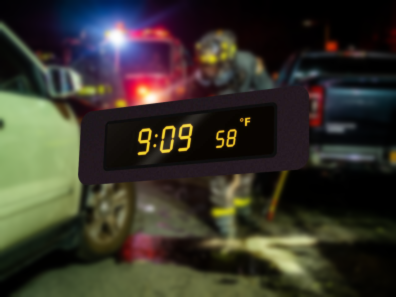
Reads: 9,09
